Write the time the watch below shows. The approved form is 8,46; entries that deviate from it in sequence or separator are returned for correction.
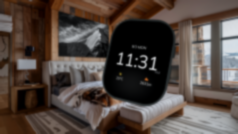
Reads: 11,31
